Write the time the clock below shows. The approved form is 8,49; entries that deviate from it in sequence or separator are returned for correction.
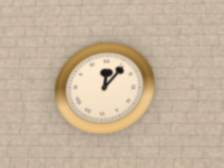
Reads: 12,06
